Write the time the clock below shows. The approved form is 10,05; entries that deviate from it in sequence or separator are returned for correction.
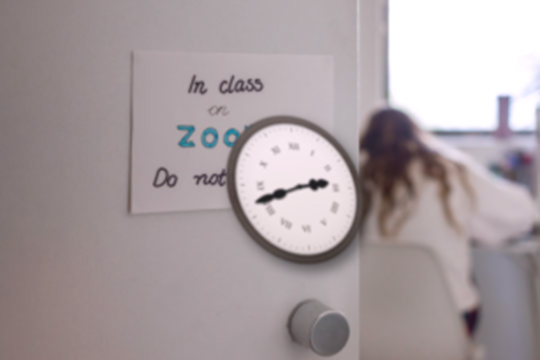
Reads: 2,42
